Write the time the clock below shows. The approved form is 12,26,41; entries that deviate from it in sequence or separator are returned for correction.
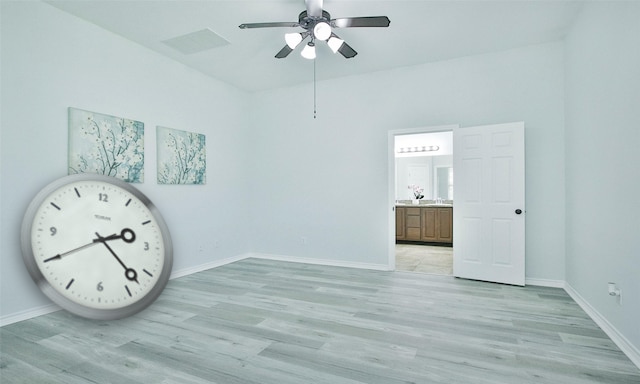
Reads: 2,22,40
